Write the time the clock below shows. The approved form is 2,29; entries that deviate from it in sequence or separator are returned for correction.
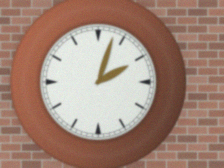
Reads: 2,03
